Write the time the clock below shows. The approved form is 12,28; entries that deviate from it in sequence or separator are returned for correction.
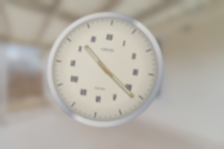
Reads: 10,21
